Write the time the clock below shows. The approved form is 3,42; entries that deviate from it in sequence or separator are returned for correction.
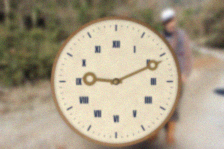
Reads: 9,11
